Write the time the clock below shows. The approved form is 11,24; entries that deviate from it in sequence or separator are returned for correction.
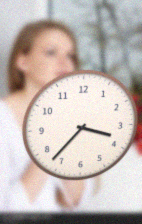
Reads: 3,37
